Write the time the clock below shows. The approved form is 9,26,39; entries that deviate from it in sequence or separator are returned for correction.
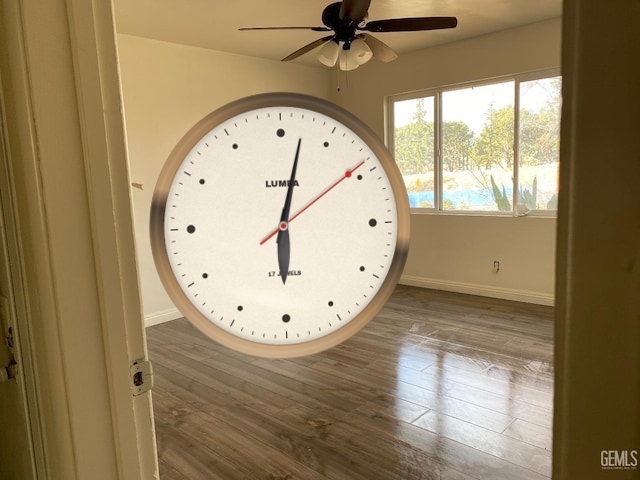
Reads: 6,02,09
